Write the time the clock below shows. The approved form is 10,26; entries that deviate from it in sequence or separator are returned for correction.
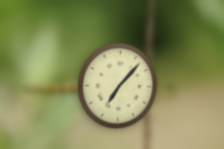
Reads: 7,07
